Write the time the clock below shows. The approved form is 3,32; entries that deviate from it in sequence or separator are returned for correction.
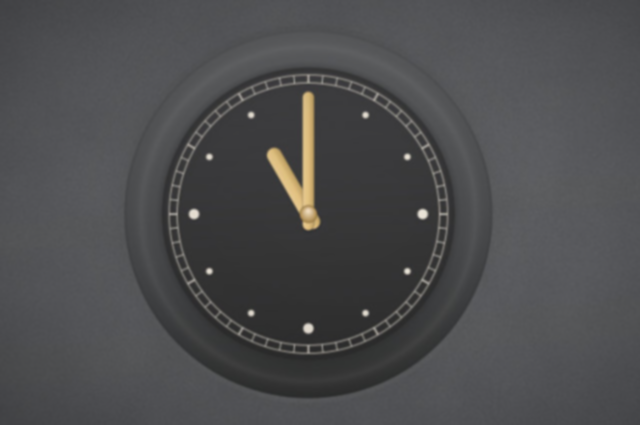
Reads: 11,00
